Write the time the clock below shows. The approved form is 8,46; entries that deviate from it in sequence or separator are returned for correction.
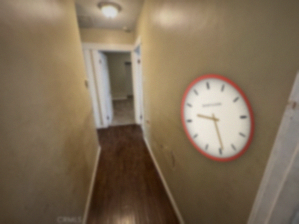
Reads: 9,29
